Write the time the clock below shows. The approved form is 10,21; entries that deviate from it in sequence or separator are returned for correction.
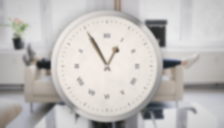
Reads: 12,55
